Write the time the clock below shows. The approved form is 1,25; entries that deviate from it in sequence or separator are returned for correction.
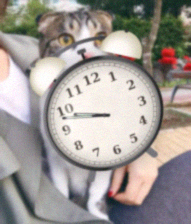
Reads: 9,48
